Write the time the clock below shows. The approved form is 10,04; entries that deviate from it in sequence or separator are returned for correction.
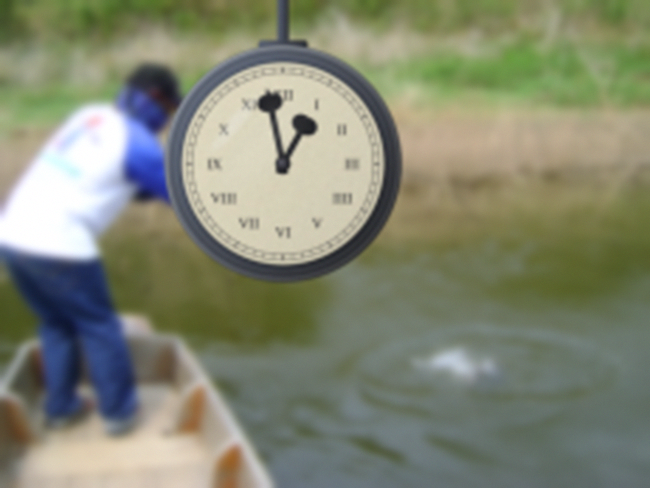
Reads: 12,58
